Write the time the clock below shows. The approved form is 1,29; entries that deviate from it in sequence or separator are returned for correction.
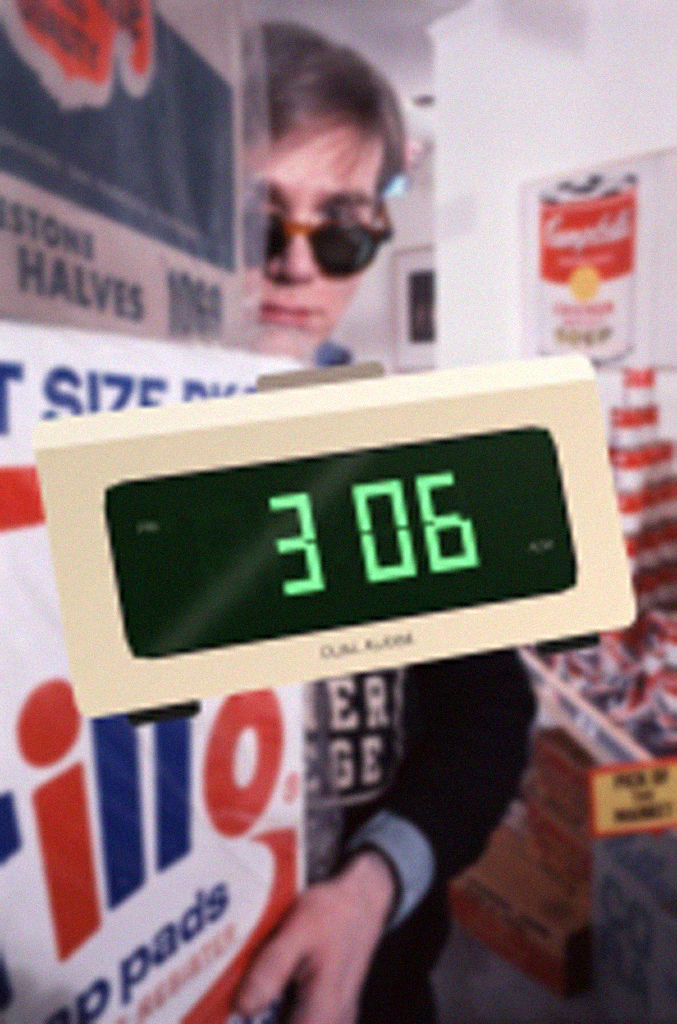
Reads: 3,06
